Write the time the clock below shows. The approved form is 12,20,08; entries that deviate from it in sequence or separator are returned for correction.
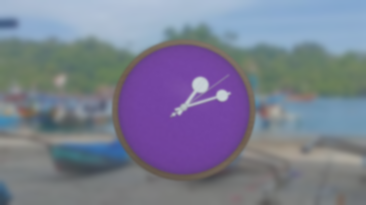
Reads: 1,12,09
